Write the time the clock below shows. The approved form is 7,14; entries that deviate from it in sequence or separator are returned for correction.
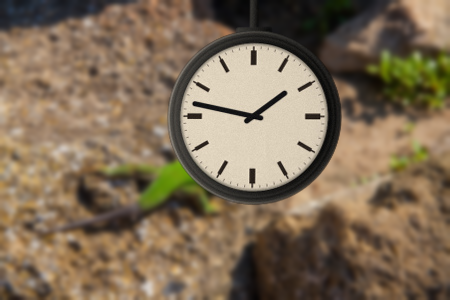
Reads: 1,47
